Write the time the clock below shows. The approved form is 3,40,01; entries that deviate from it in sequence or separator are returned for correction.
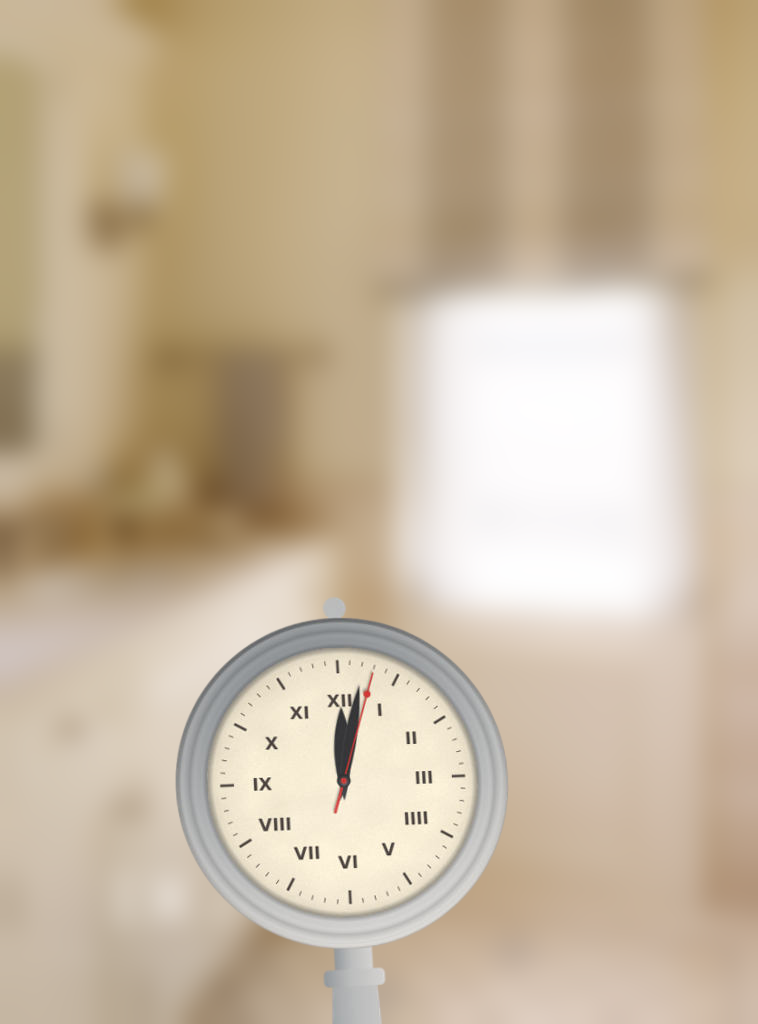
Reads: 12,02,03
